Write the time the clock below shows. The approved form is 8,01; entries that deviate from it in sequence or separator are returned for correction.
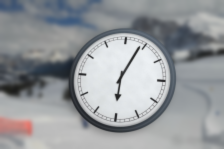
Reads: 6,04
